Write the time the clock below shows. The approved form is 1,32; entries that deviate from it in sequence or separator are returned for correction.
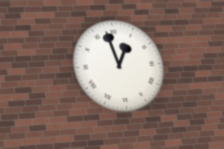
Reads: 12,58
